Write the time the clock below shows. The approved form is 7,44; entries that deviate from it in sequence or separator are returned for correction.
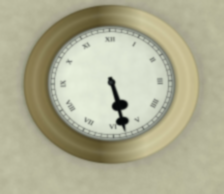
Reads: 5,28
